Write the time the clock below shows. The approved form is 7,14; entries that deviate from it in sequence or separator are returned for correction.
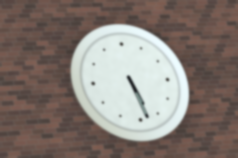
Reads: 5,28
